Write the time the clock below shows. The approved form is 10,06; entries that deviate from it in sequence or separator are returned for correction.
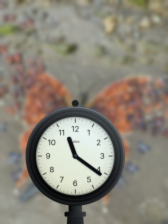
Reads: 11,21
